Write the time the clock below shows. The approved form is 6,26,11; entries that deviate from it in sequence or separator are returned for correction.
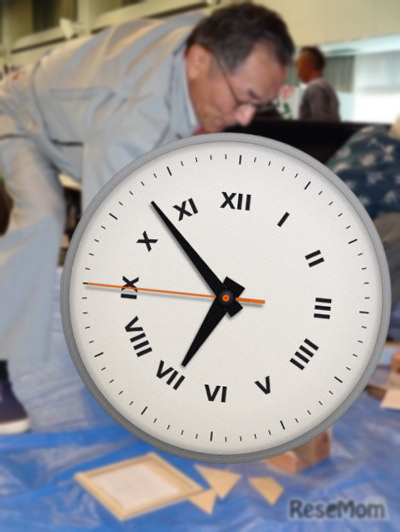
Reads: 6,52,45
